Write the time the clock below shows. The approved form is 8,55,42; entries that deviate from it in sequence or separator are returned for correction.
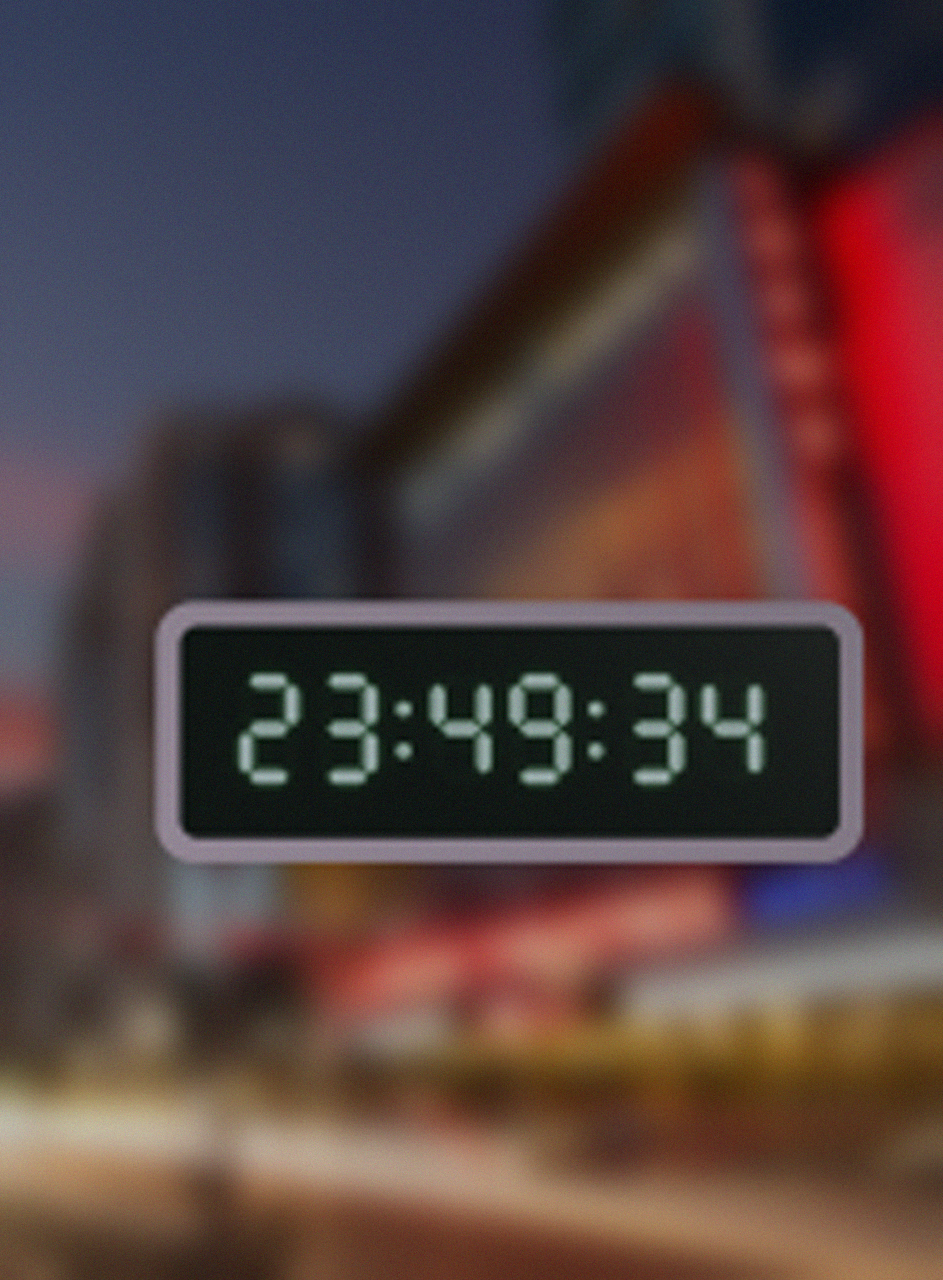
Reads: 23,49,34
